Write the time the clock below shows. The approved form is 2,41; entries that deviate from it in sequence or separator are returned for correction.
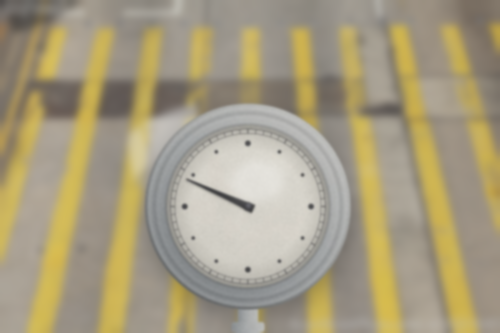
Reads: 9,49
